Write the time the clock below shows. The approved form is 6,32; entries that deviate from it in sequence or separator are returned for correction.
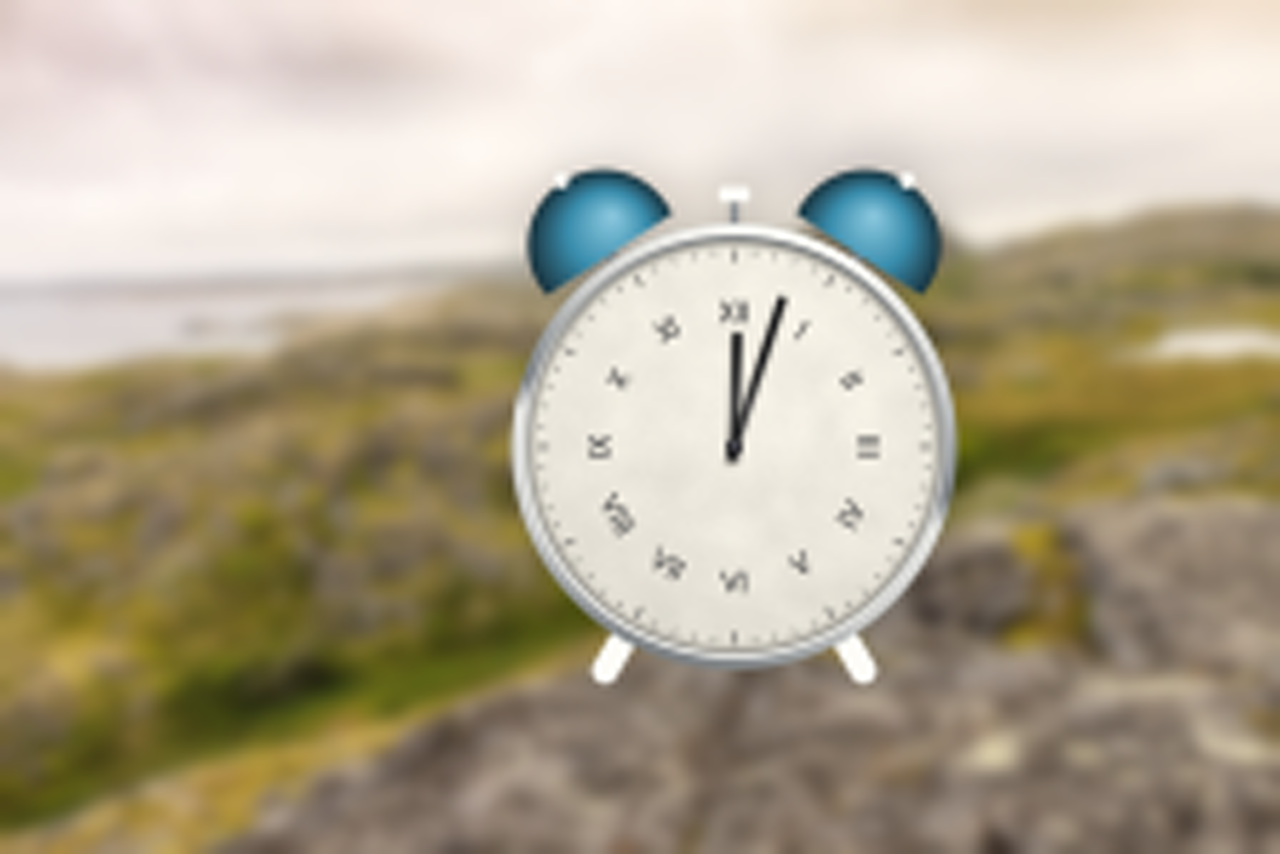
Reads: 12,03
